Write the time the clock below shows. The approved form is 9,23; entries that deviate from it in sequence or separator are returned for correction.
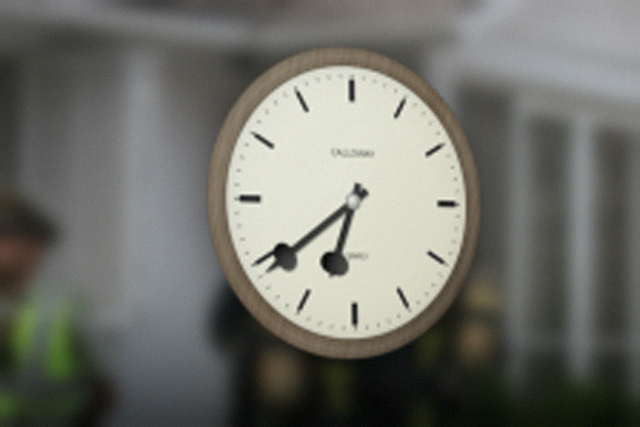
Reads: 6,39
